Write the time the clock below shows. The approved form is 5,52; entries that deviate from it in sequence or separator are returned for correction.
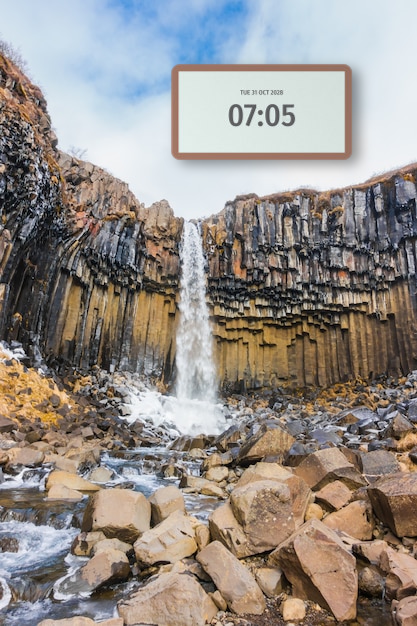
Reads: 7,05
